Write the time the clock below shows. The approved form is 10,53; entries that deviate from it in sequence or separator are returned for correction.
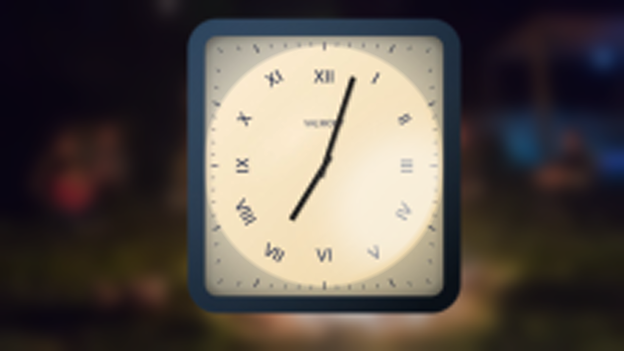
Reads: 7,03
